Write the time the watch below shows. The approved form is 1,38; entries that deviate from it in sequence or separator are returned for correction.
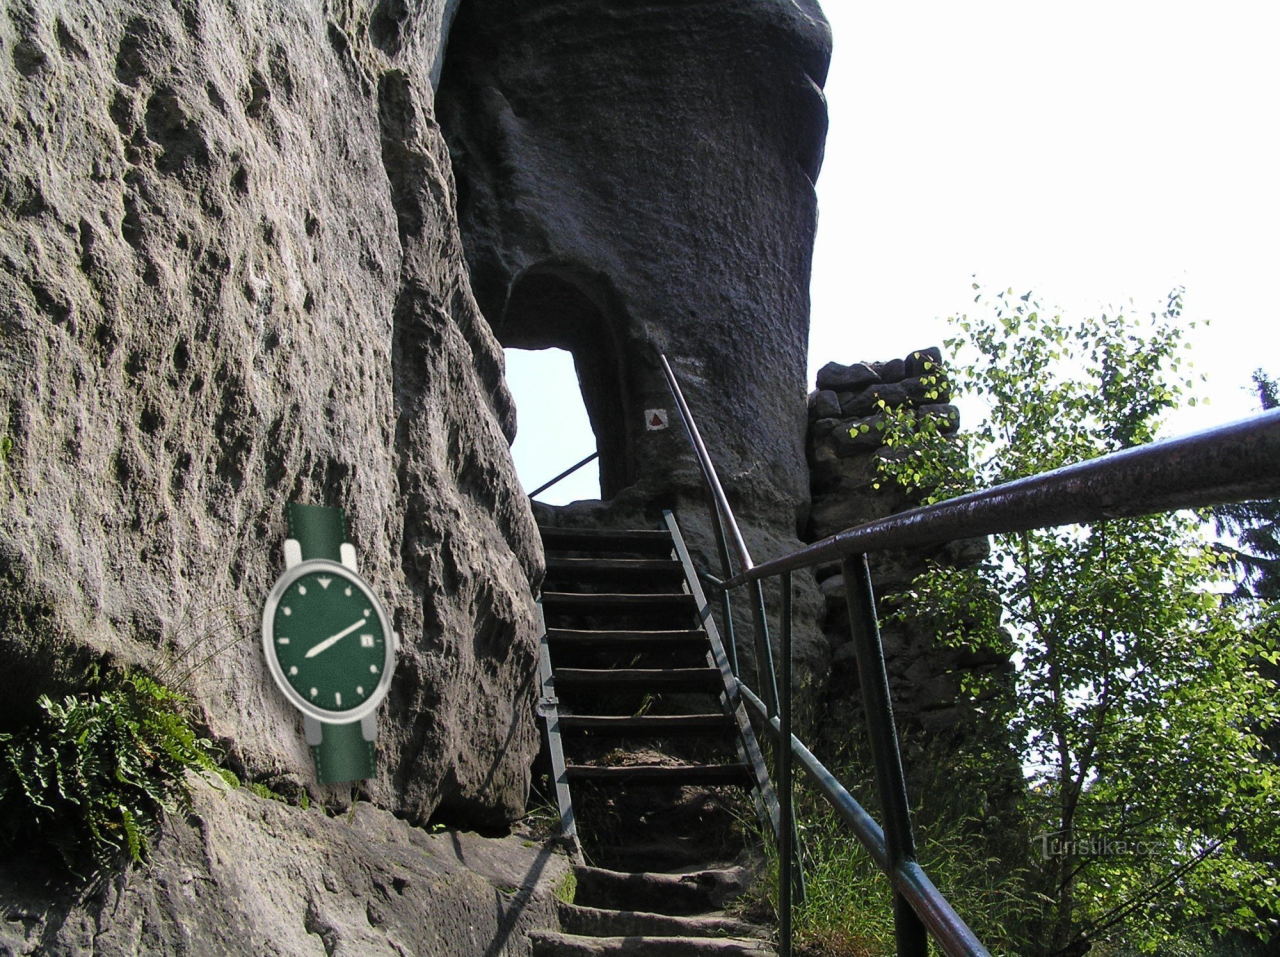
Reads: 8,11
